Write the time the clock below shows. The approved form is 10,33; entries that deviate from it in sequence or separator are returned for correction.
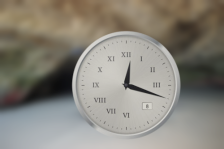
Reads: 12,18
